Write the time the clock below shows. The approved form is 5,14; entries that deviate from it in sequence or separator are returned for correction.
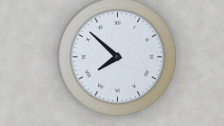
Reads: 7,52
